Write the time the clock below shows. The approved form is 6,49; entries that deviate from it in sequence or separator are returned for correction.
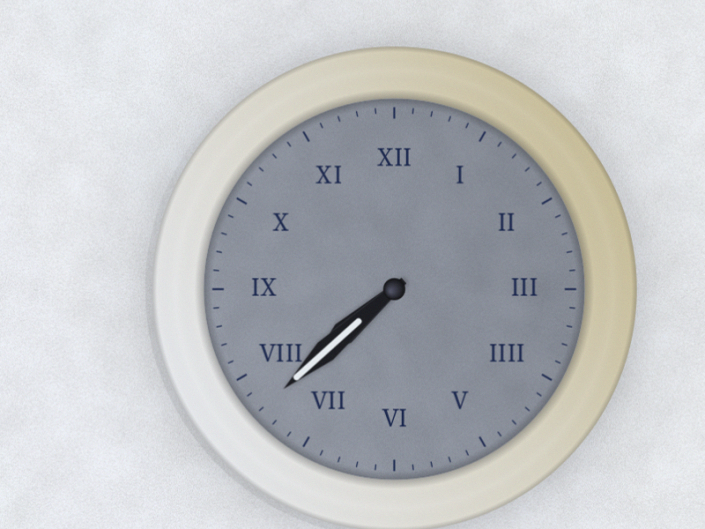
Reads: 7,38
